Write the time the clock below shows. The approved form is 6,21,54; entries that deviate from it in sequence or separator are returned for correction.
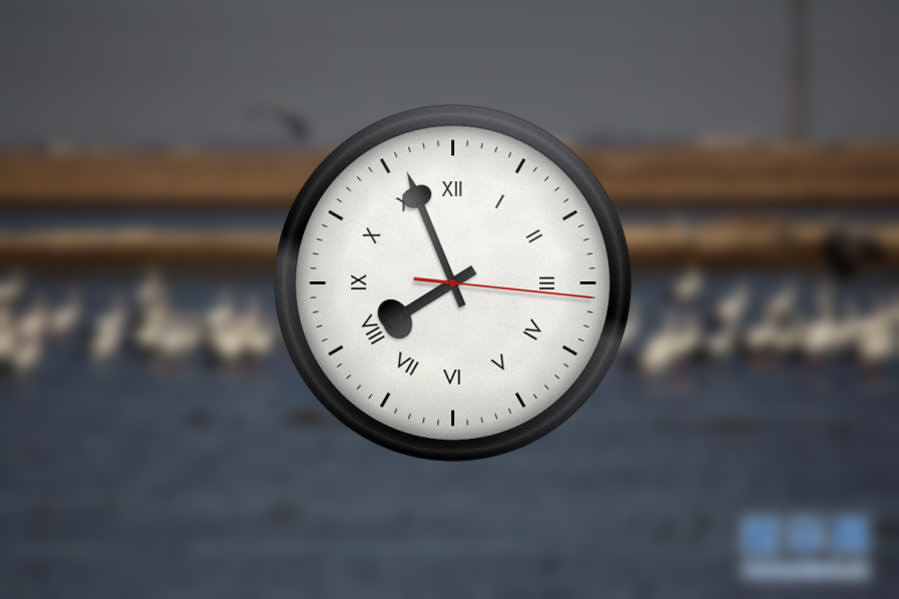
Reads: 7,56,16
